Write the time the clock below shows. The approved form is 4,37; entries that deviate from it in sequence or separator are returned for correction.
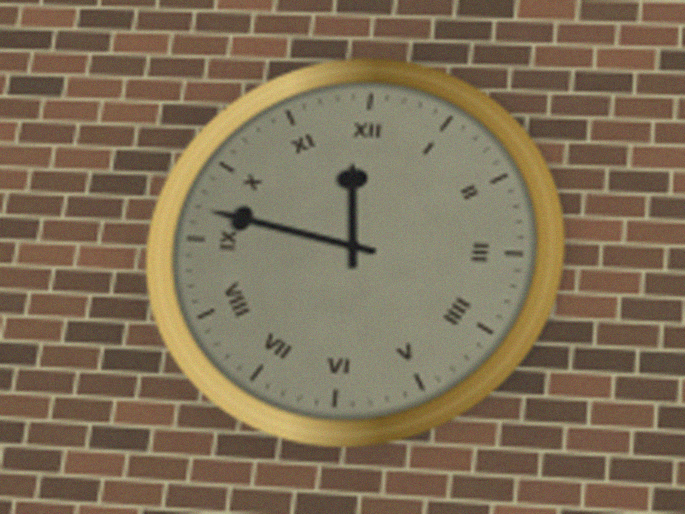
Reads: 11,47
